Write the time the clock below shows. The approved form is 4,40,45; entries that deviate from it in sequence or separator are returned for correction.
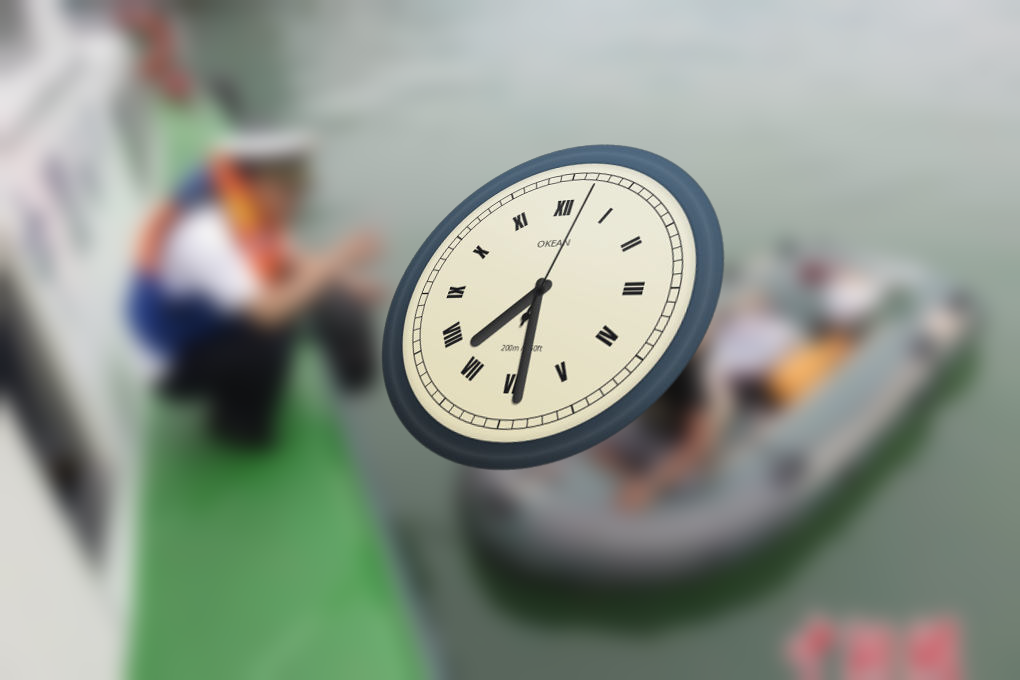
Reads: 7,29,02
